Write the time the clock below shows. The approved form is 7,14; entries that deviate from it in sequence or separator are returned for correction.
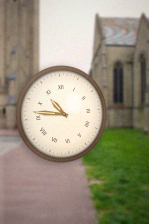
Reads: 10,47
